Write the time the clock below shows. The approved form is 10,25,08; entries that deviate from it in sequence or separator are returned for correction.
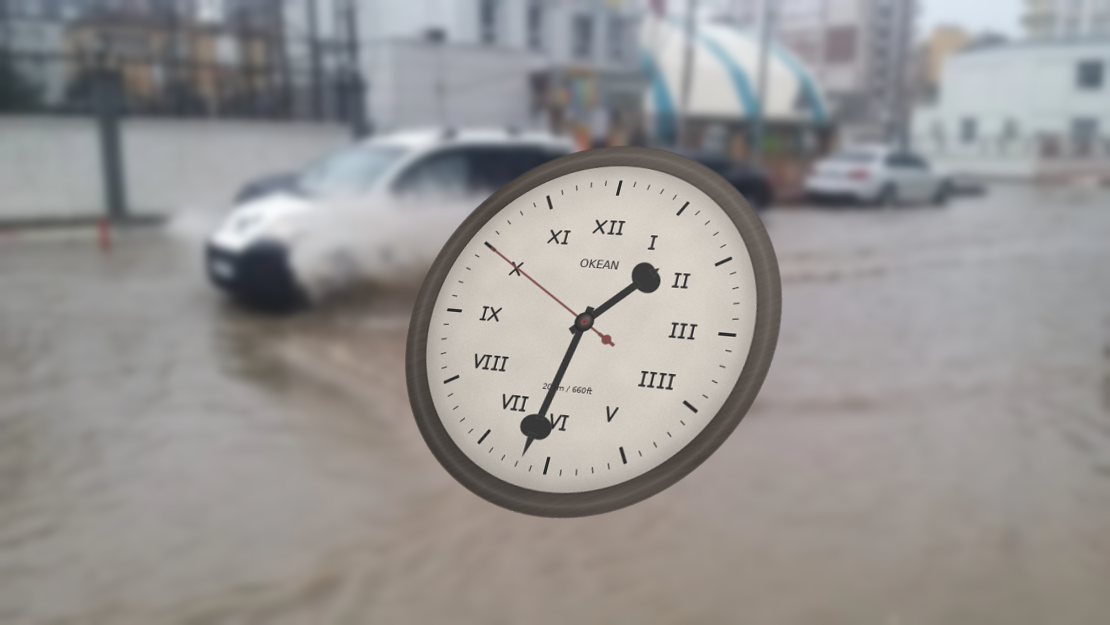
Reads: 1,31,50
